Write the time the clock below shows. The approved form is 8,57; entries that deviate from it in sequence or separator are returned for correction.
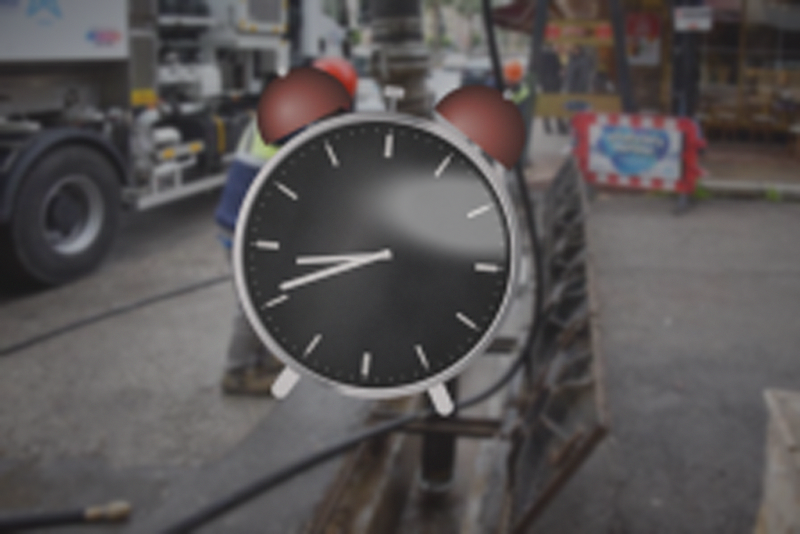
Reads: 8,41
